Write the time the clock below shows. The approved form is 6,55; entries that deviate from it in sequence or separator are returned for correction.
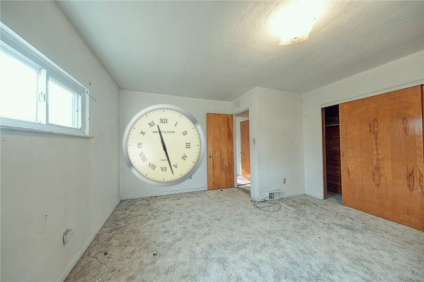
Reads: 11,27
